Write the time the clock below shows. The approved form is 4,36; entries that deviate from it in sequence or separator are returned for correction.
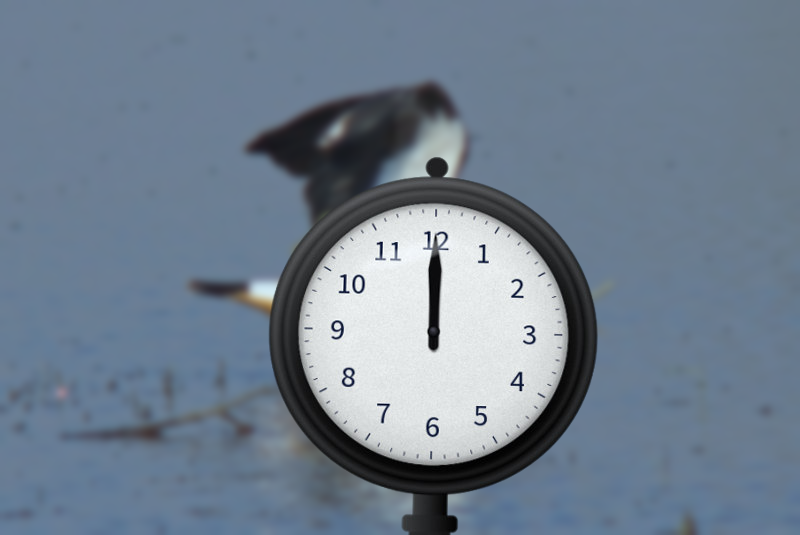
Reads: 12,00
